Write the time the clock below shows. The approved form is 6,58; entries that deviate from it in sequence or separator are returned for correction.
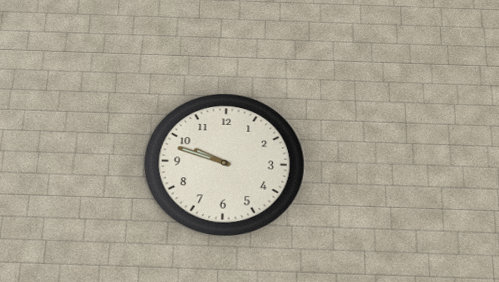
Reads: 9,48
